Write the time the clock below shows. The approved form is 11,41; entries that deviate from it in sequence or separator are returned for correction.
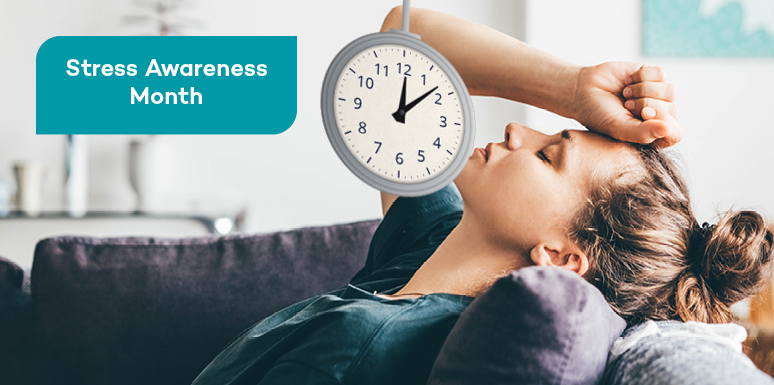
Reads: 12,08
